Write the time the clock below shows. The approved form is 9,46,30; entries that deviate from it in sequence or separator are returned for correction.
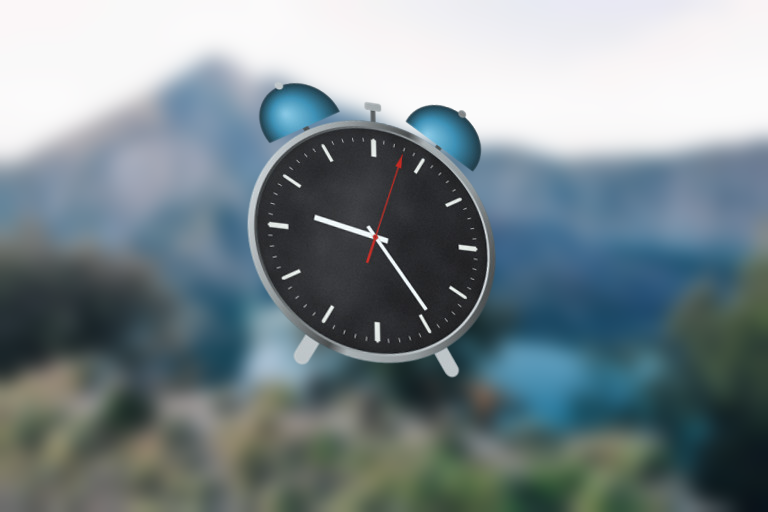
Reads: 9,24,03
